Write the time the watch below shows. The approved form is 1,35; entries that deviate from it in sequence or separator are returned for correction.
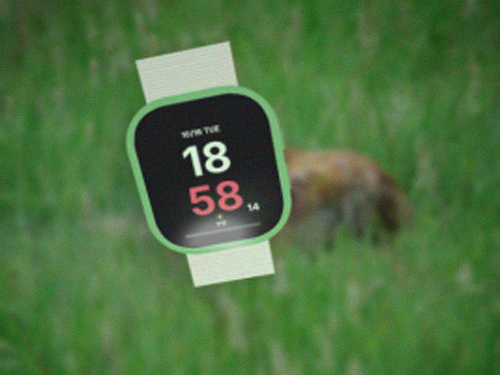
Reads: 18,58
